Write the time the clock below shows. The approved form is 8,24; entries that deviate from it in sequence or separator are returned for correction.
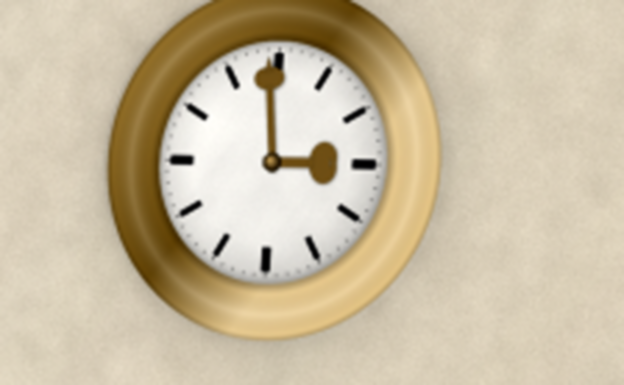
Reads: 2,59
